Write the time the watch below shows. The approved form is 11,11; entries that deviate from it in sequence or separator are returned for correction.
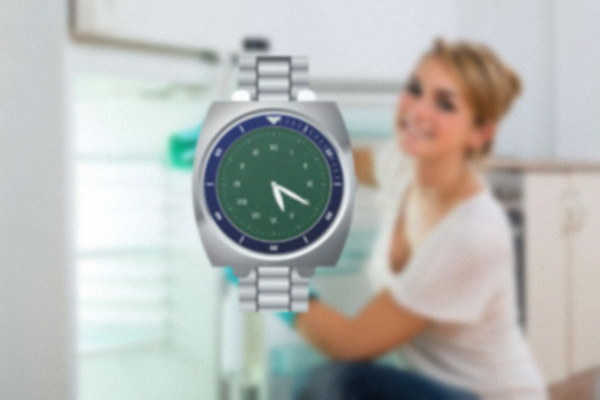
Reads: 5,20
